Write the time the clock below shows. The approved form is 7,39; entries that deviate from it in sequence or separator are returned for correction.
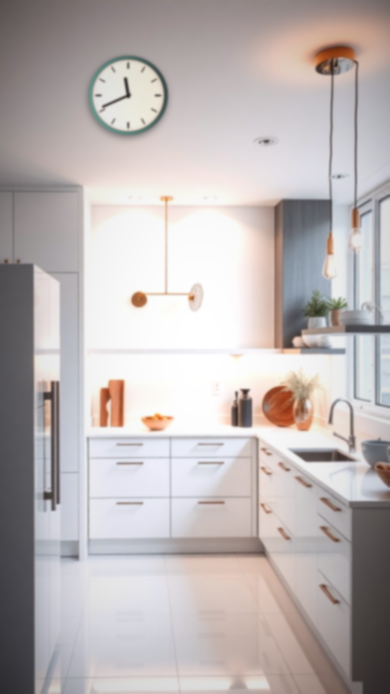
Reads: 11,41
